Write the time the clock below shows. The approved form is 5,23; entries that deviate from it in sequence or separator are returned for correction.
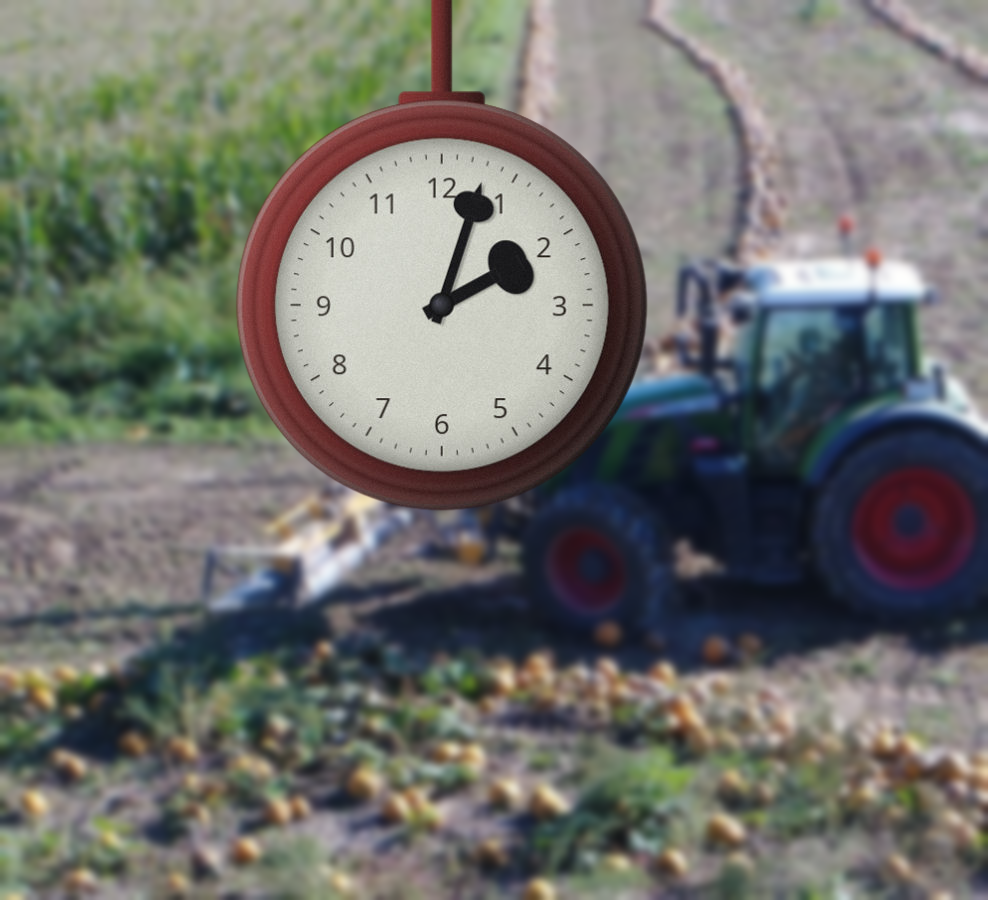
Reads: 2,03
